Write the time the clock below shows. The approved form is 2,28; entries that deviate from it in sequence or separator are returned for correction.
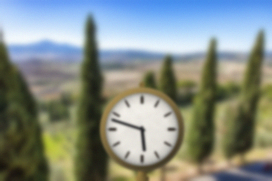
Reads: 5,48
